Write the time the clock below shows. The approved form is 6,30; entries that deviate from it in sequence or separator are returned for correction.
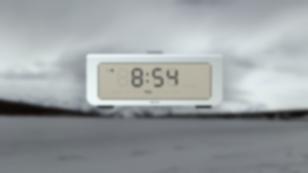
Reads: 8,54
